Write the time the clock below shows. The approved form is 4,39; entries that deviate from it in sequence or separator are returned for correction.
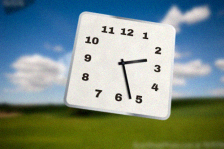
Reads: 2,27
